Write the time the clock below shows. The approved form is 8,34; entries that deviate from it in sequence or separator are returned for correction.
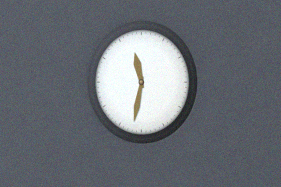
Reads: 11,32
